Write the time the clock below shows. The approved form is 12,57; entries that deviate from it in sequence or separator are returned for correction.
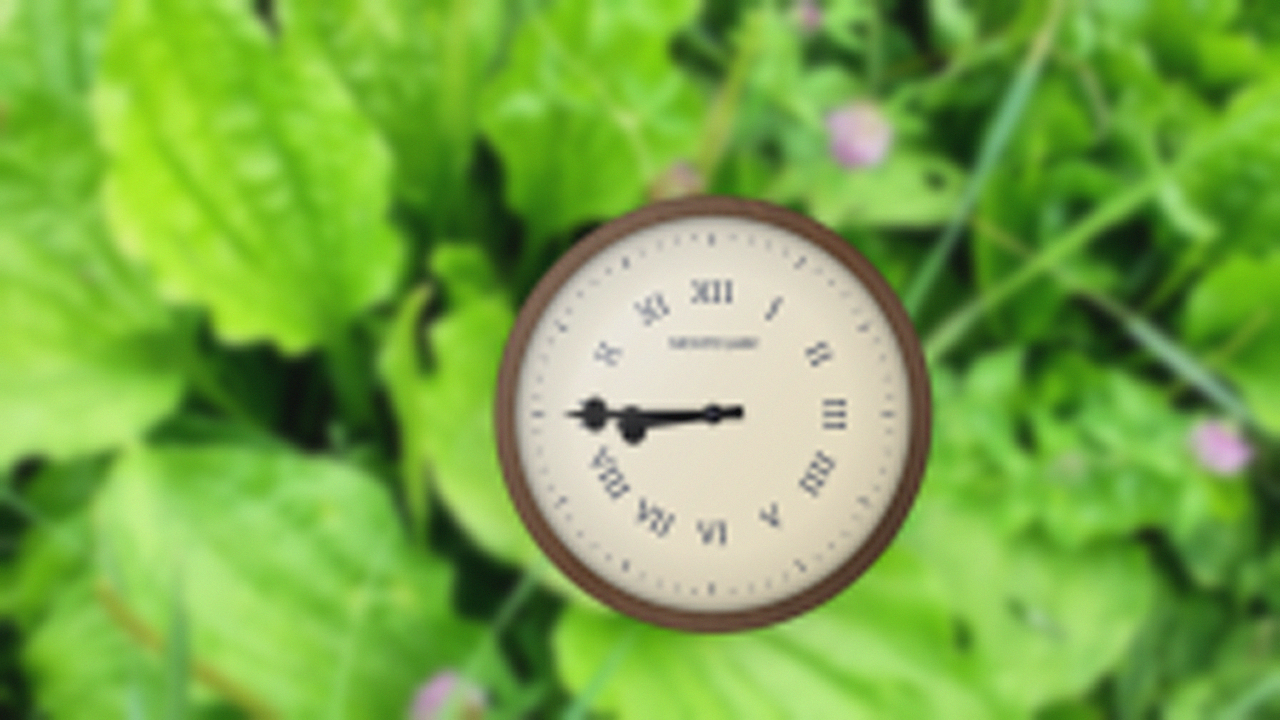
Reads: 8,45
